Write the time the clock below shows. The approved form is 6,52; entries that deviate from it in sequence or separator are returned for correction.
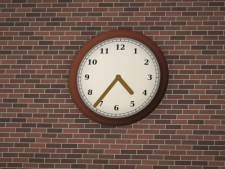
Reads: 4,36
